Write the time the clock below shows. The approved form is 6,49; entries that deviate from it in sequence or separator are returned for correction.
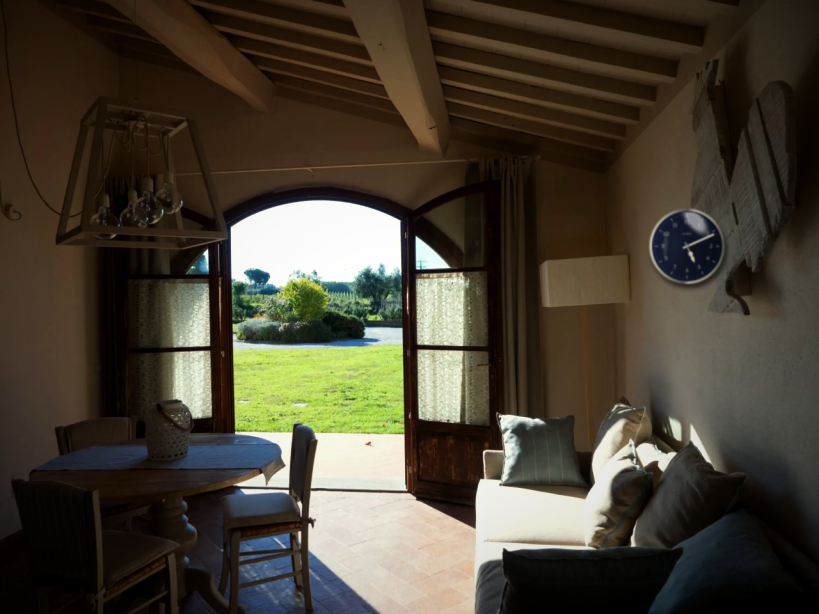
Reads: 5,11
